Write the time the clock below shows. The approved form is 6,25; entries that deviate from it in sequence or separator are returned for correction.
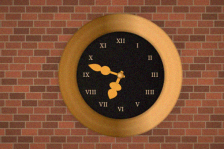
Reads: 6,48
